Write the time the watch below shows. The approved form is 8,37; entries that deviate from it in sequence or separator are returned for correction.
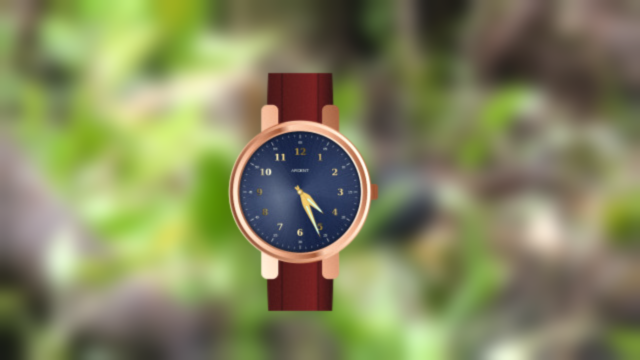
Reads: 4,26
